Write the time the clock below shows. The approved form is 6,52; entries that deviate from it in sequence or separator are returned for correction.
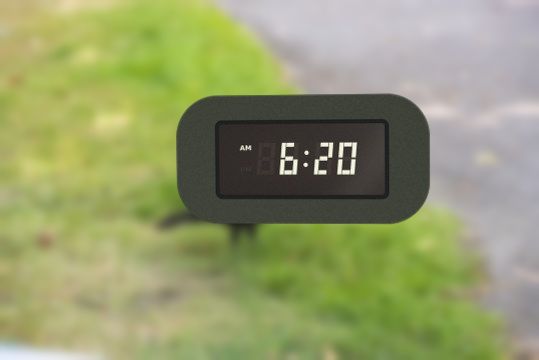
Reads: 6,20
